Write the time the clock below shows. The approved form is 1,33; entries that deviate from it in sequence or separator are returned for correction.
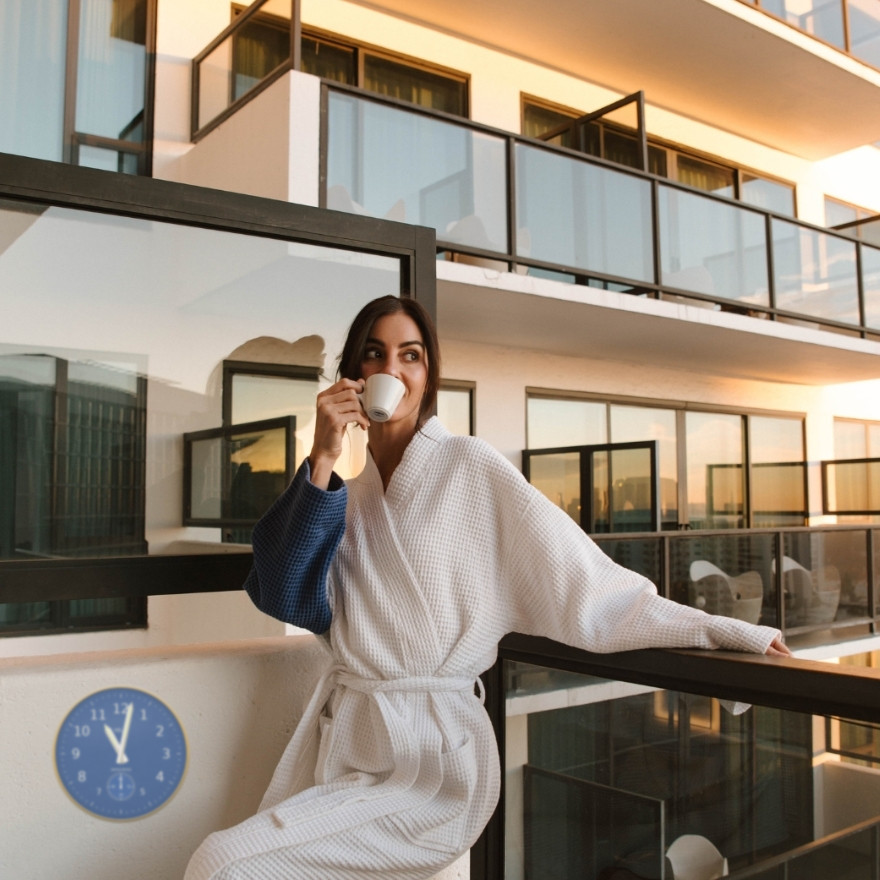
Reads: 11,02
